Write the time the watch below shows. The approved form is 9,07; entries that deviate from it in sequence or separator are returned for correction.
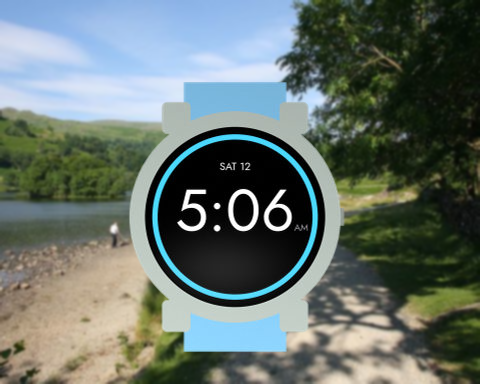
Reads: 5,06
